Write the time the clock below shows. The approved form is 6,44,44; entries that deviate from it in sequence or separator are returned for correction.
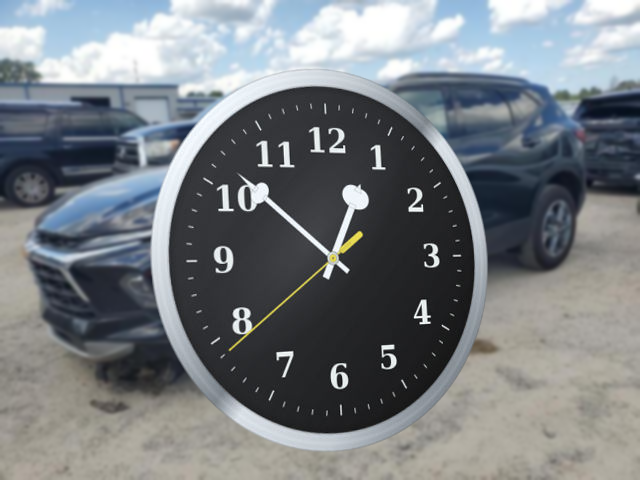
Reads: 12,51,39
